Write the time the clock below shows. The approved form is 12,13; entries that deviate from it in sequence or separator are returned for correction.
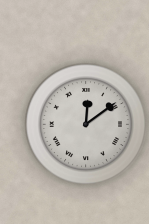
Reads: 12,09
